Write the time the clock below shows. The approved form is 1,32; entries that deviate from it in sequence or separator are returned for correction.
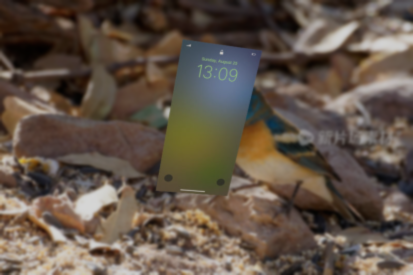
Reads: 13,09
